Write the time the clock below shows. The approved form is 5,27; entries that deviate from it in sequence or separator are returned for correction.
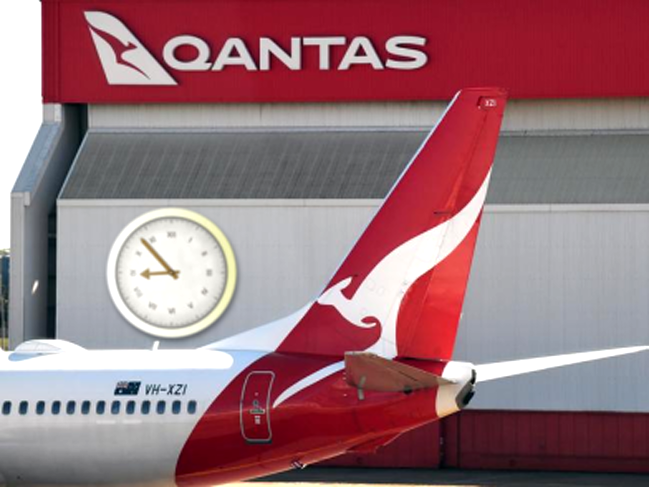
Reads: 8,53
